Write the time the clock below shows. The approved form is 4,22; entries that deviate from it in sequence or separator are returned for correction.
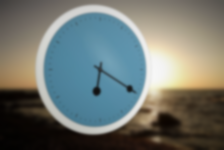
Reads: 6,20
